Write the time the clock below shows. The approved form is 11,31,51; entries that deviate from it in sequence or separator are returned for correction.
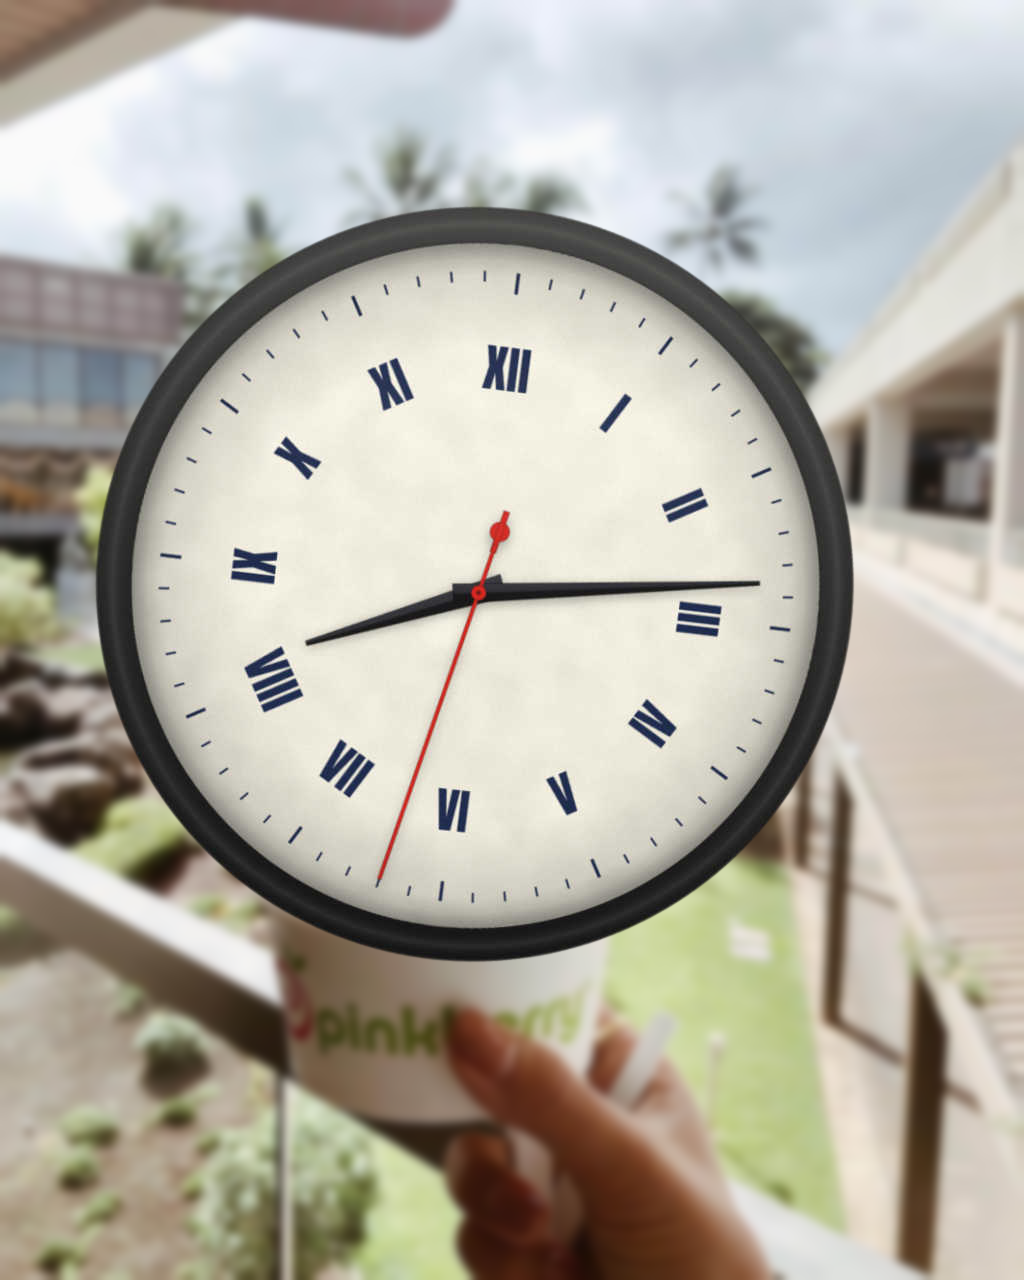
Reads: 8,13,32
